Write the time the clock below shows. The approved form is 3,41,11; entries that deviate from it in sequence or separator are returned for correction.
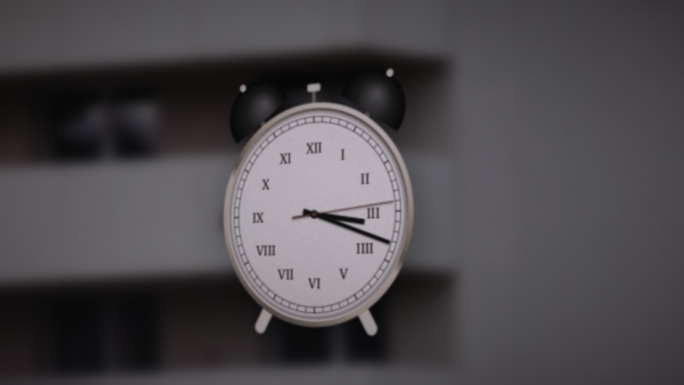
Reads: 3,18,14
